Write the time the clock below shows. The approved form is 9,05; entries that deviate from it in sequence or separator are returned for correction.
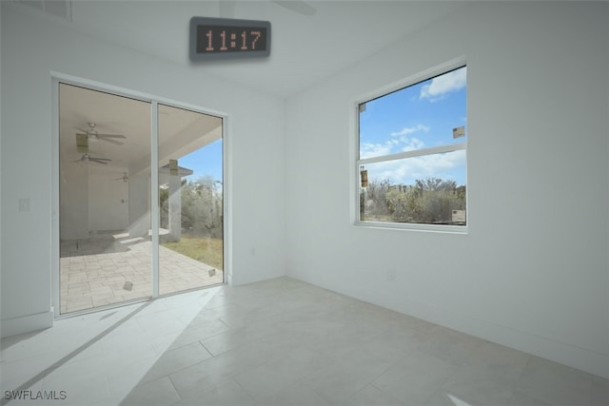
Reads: 11,17
